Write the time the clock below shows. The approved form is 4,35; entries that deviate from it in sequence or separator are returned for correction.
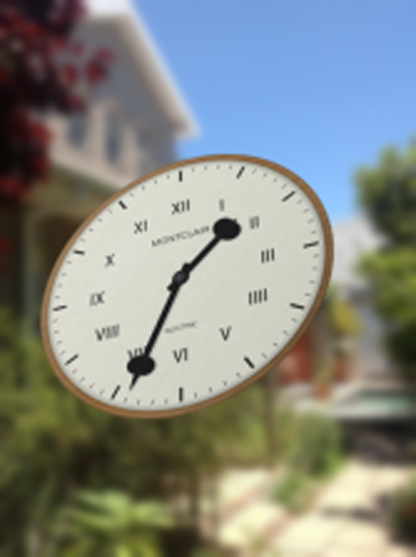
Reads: 1,34
